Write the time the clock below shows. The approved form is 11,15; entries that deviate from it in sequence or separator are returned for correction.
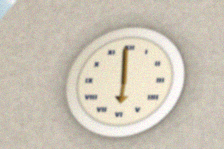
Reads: 5,59
